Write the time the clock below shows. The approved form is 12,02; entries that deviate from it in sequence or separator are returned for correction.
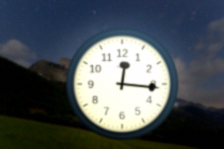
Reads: 12,16
